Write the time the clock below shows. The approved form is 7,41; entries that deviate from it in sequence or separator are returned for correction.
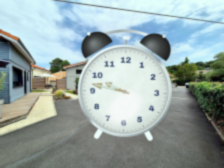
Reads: 9,47
